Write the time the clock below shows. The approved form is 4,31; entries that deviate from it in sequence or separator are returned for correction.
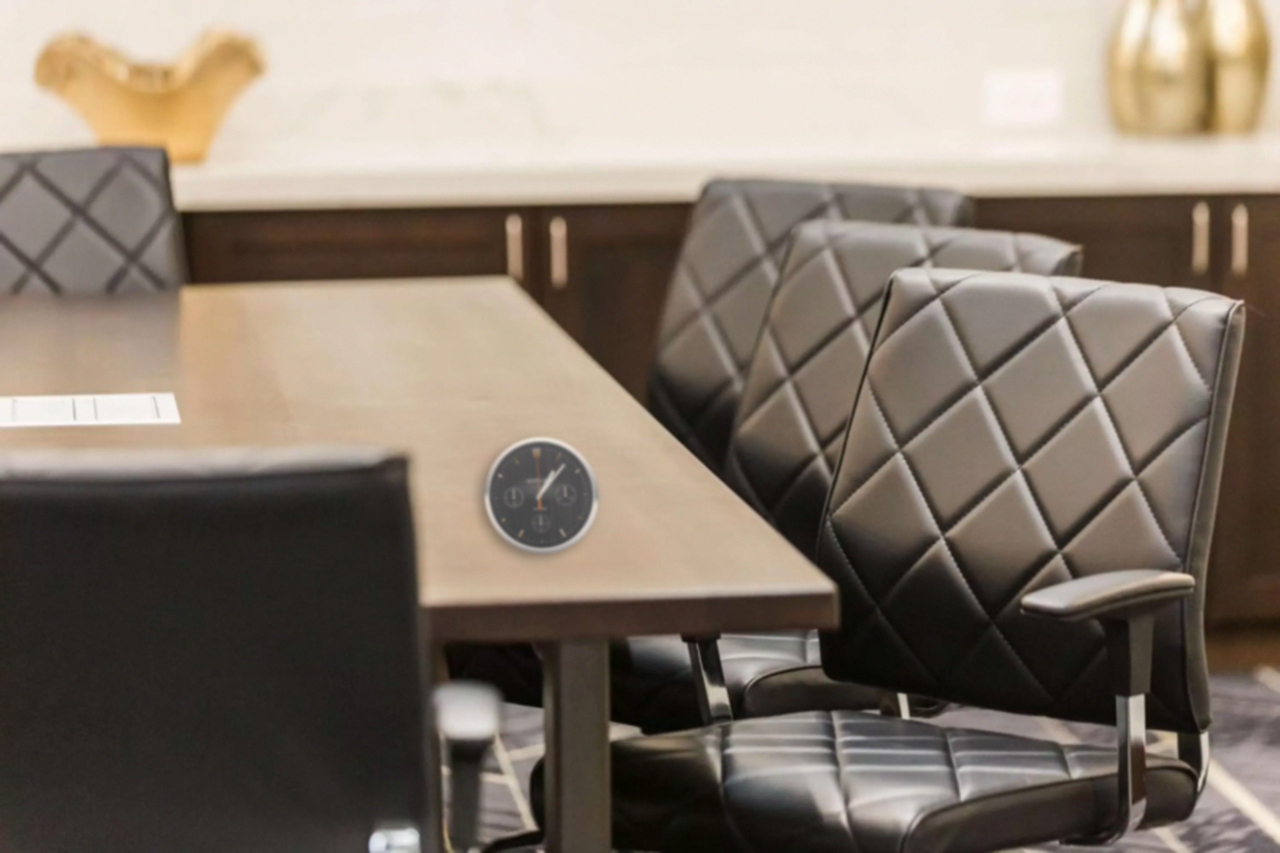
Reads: 1,07
